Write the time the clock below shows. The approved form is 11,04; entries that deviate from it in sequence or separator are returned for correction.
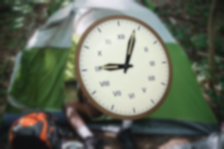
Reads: 9,04
